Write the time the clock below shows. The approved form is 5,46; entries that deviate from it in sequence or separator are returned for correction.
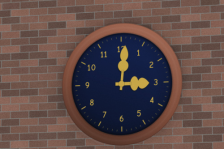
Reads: 3,01
